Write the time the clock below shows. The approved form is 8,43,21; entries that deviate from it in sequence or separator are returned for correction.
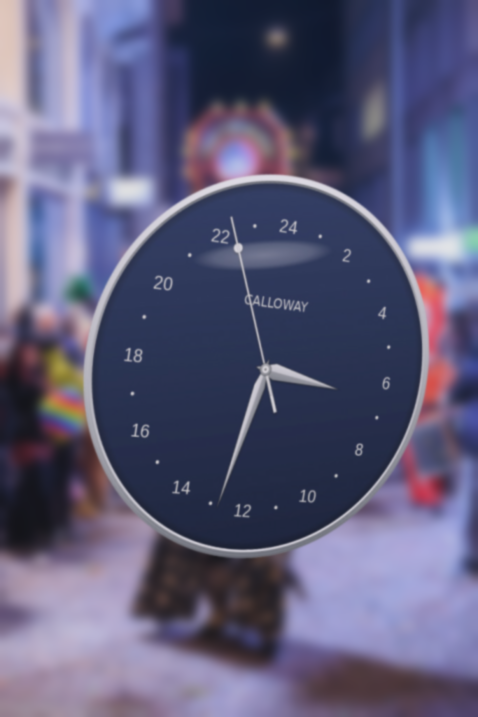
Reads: 6,31,56
